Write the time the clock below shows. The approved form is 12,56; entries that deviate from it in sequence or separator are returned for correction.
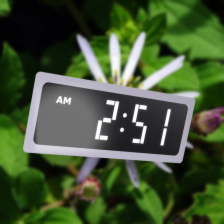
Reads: 2,51
